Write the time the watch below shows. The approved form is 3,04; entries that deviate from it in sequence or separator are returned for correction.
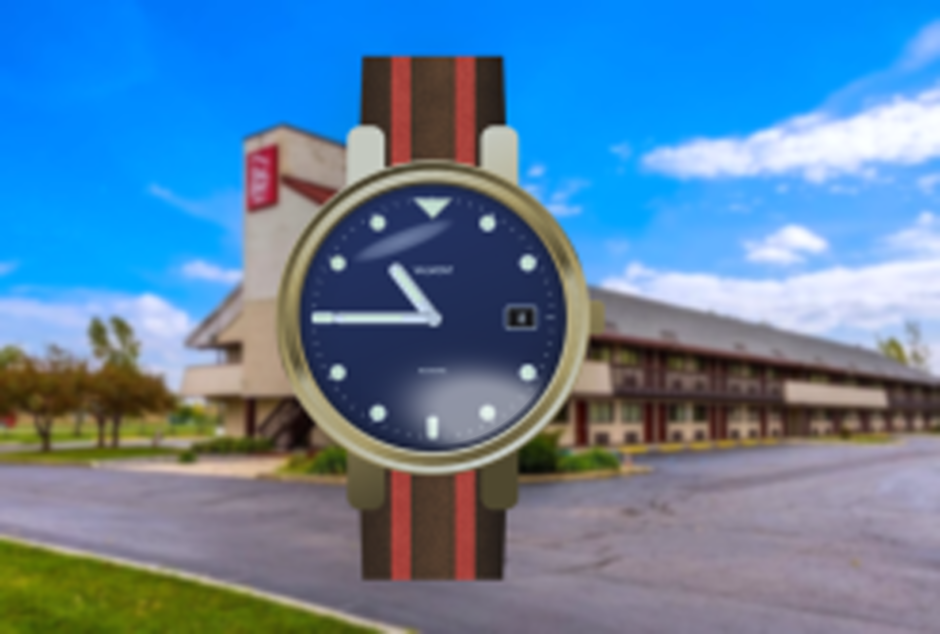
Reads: 10,45
